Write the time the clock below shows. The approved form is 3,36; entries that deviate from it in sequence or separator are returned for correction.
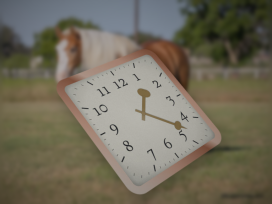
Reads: 1,23
